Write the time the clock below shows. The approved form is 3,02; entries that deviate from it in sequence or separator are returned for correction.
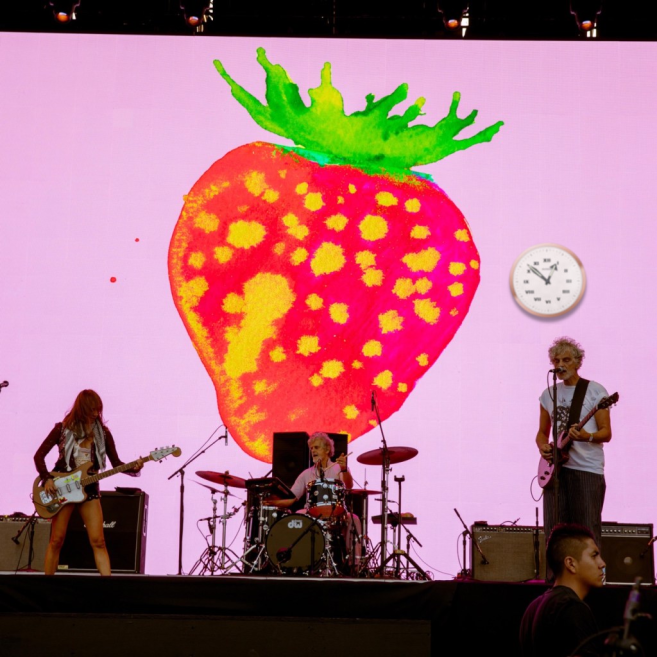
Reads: 12,52
